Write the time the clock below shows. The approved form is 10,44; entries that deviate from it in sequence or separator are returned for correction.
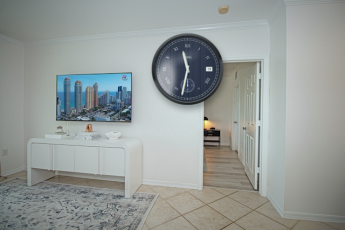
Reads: 11,32
